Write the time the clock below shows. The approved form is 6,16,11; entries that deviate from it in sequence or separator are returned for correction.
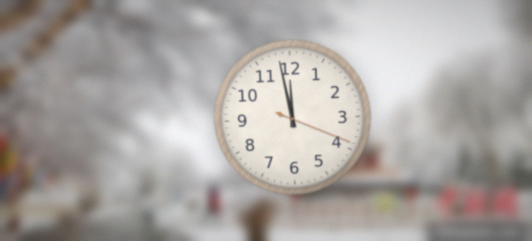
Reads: 11,58,19
